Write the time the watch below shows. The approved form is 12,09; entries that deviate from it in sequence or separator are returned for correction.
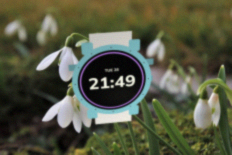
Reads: 21,49
